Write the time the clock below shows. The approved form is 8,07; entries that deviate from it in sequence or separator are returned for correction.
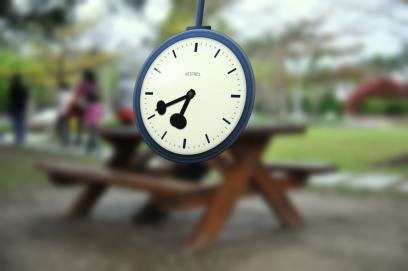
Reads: 6,41
